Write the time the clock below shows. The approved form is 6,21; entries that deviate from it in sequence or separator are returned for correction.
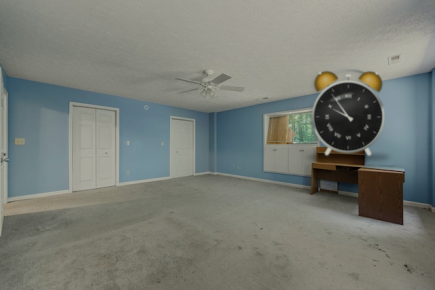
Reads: 9,54
